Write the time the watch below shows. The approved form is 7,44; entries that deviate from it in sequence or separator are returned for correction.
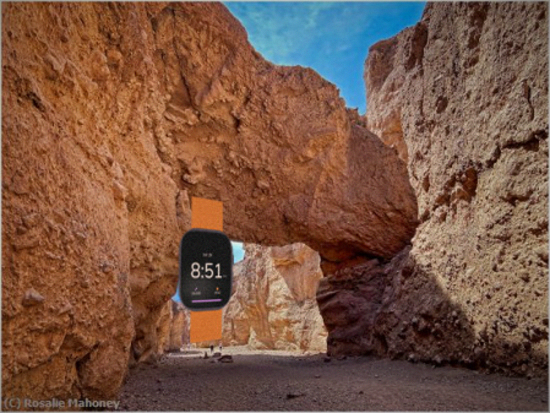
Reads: 8,51
